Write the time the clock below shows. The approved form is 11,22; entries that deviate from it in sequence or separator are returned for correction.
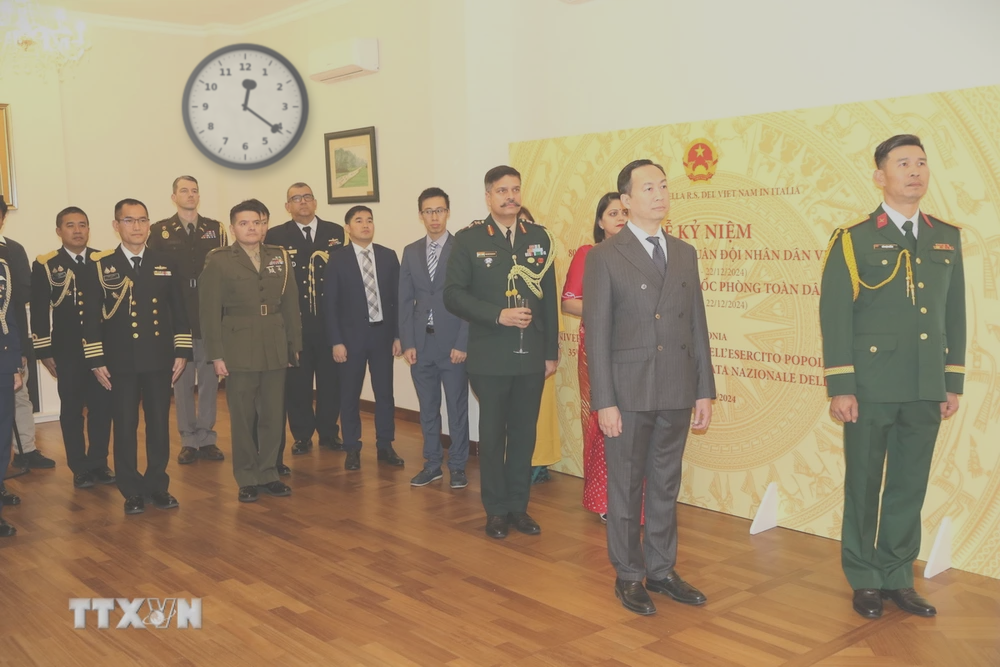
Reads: 12,21
